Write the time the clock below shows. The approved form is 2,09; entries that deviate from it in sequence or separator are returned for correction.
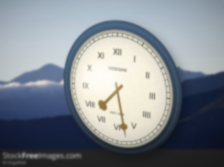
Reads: 7,28
